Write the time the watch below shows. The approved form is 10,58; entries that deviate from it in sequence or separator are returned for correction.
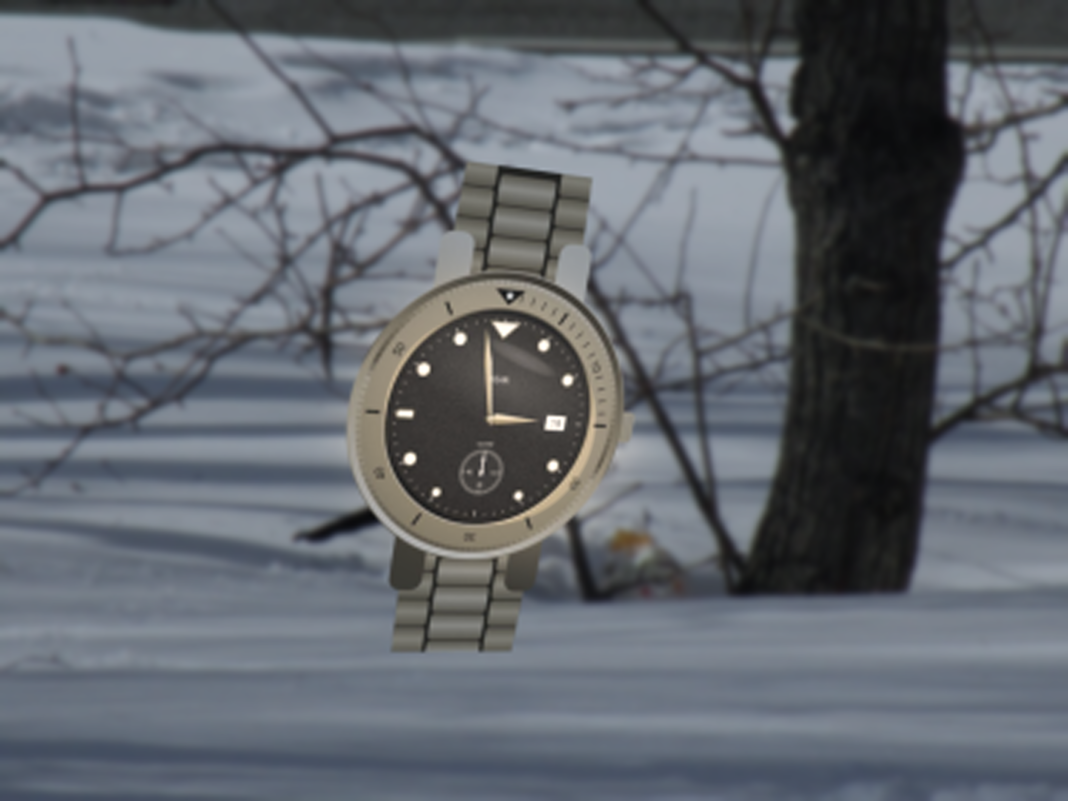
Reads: 2,58
